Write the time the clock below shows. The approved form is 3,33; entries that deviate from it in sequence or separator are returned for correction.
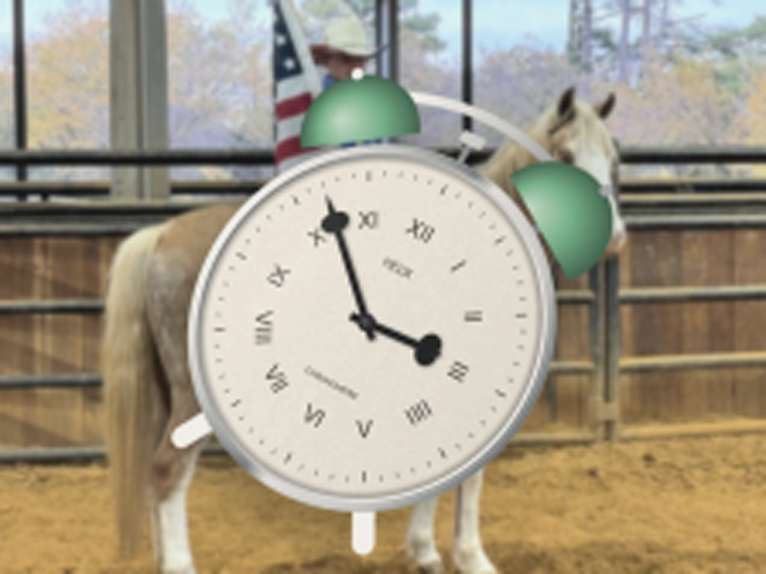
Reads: 2,52
